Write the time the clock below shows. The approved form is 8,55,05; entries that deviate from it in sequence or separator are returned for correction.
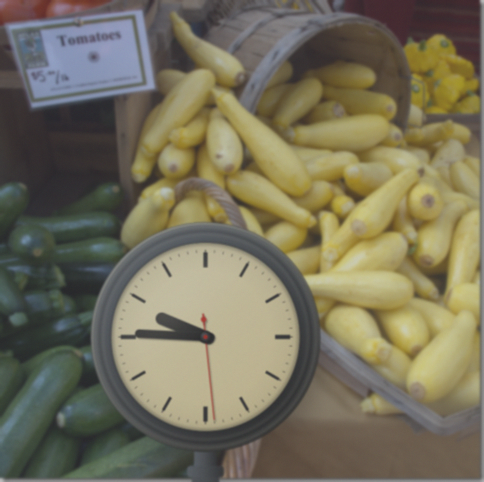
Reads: 9,45,29
